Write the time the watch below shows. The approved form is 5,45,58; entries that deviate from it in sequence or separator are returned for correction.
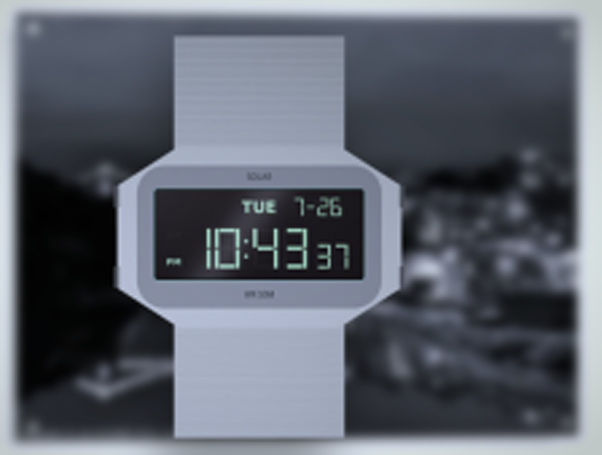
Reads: 10,43,37
